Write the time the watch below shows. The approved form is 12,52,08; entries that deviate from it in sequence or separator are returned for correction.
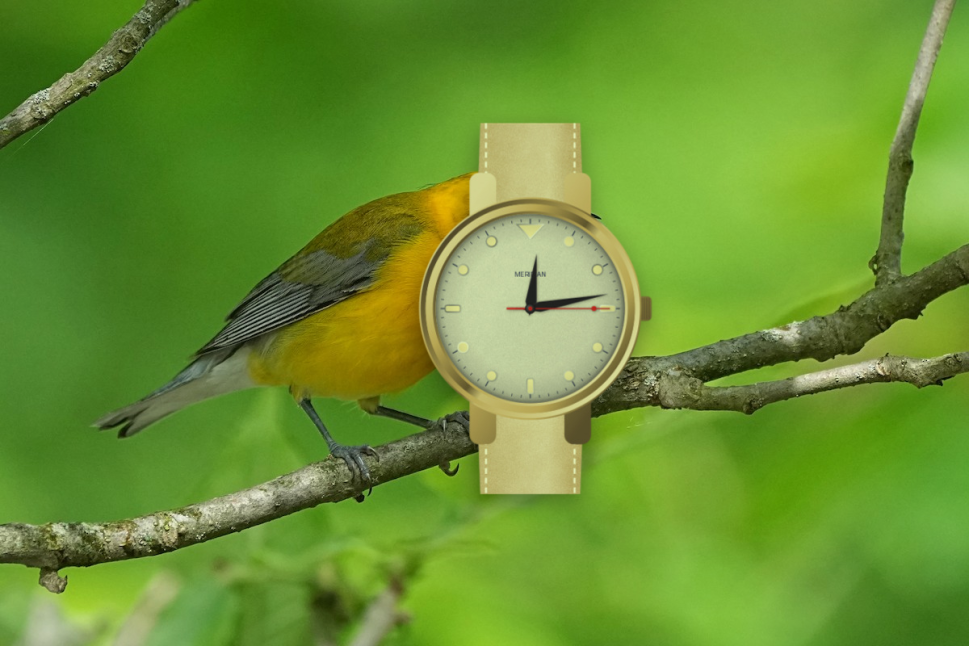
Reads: 12,13,15
